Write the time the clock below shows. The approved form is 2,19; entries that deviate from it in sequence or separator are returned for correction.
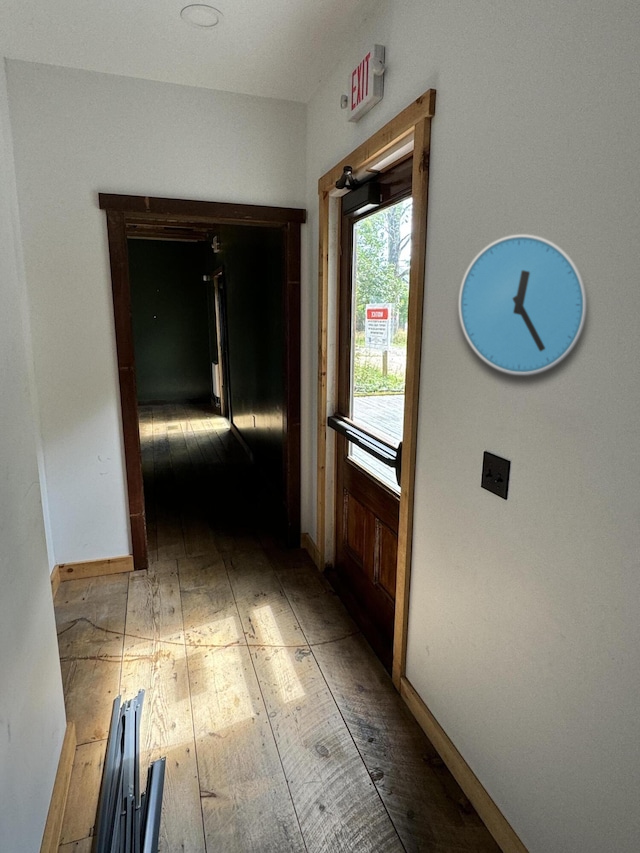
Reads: 12,25
